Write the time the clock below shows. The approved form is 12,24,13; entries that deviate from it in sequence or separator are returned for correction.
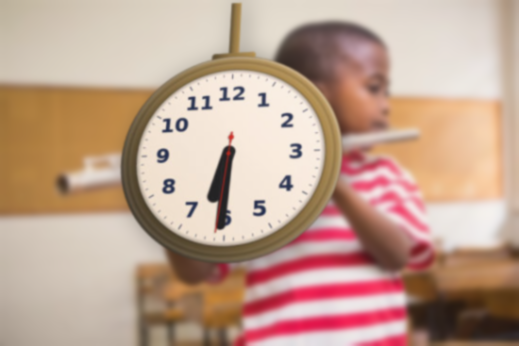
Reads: 6,30,31
